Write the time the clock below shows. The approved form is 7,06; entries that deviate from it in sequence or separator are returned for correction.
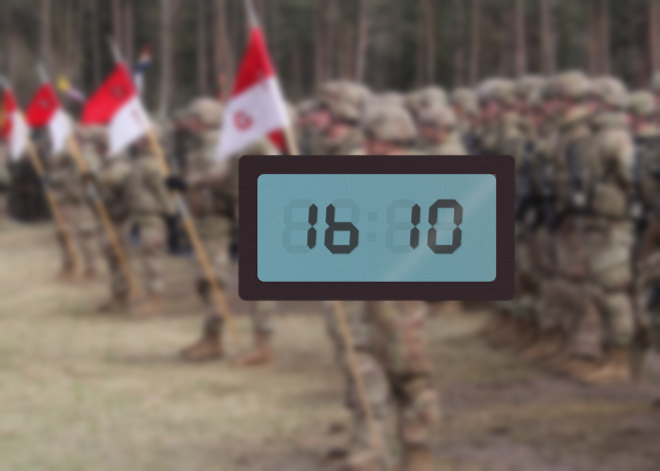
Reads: 16,10
